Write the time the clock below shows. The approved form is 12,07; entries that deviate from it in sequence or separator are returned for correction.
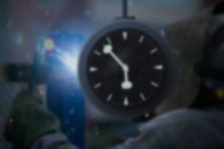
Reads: 5,53
